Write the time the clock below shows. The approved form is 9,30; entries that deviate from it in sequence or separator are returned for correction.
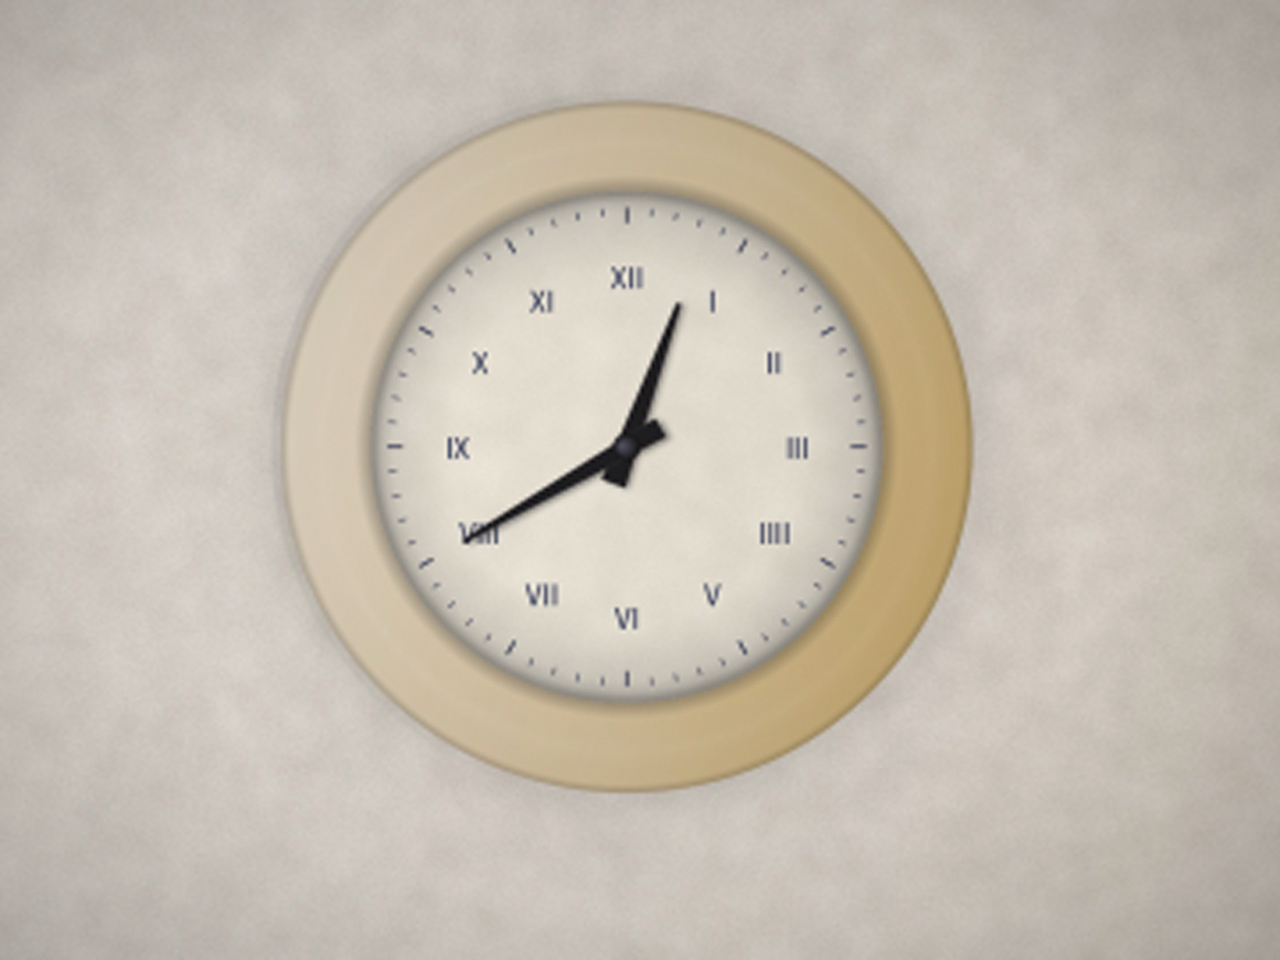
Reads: 12,40
